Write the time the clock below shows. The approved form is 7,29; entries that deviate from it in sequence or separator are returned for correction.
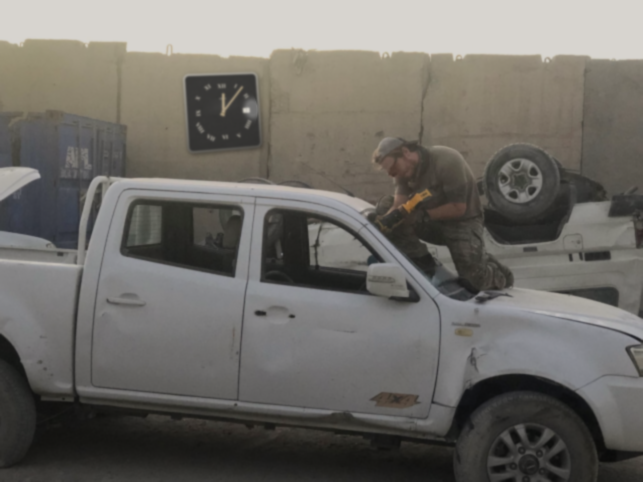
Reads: 12,07
